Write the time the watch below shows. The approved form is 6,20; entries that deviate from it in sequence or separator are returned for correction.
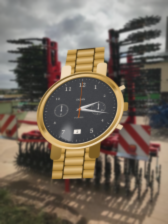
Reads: 2,17
